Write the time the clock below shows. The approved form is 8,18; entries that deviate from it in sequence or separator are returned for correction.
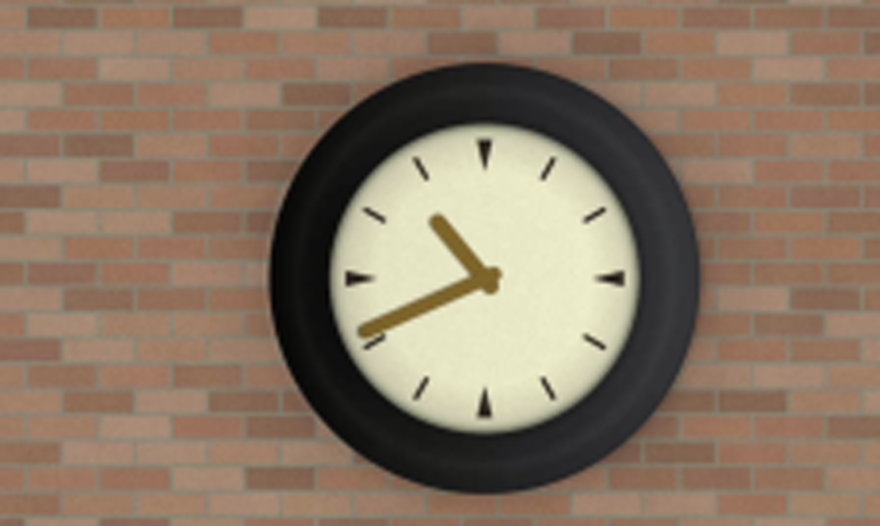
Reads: 10,41
